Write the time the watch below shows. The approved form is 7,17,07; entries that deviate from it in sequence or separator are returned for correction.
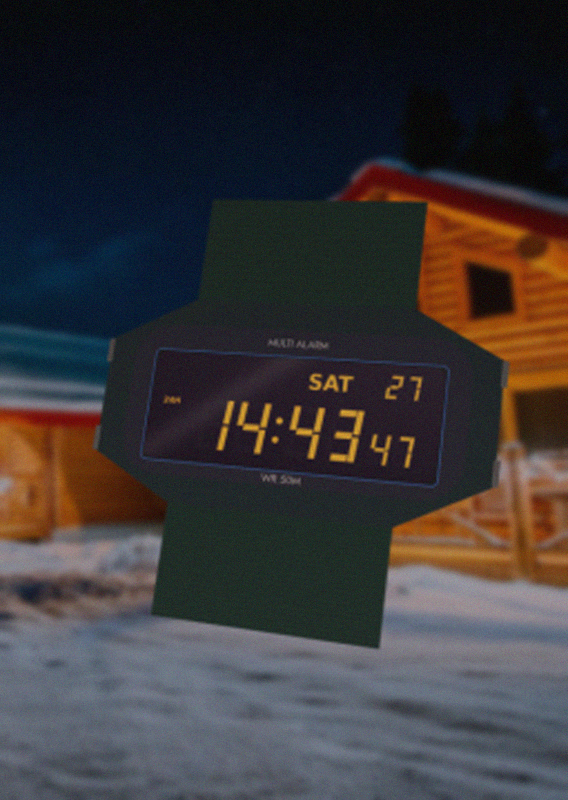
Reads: 14,43,47
